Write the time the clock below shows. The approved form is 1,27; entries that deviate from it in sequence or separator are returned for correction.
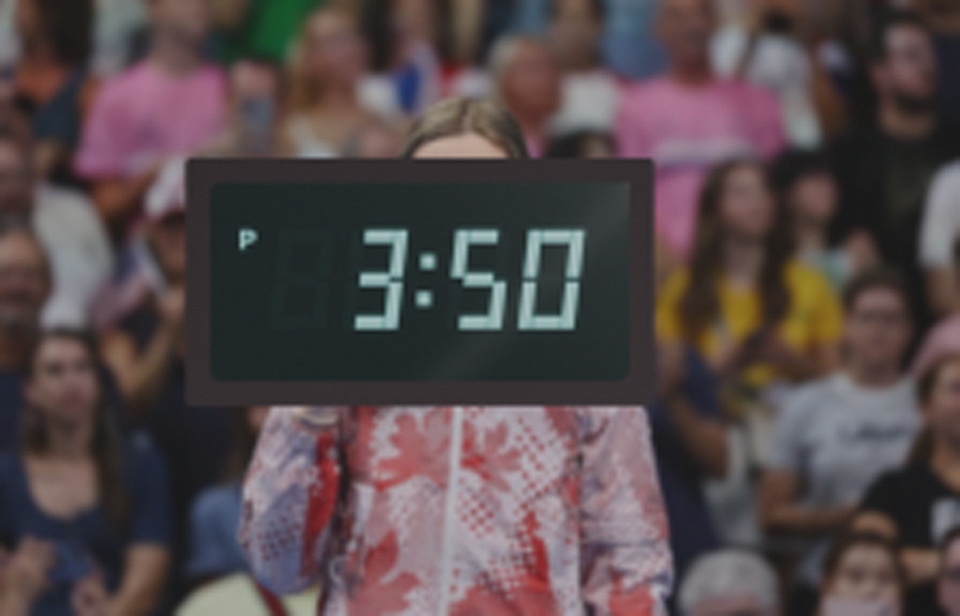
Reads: 3,50
